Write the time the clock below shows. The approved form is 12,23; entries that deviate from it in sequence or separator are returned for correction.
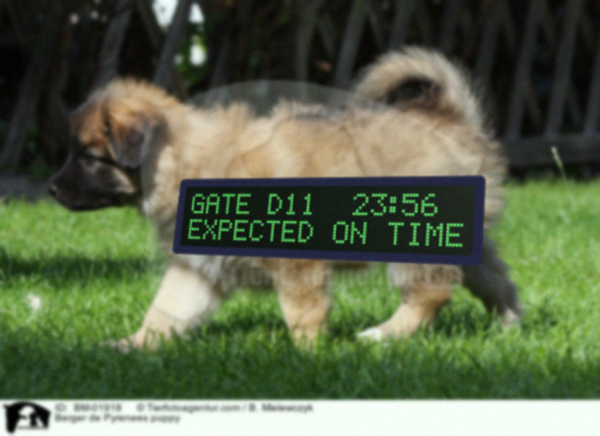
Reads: 23,56
